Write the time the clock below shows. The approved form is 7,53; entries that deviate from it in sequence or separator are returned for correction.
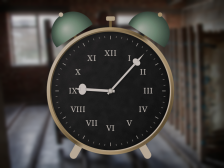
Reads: 9,07
